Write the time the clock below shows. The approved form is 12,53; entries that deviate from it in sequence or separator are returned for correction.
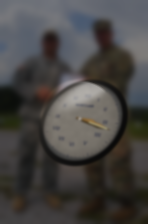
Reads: 3,17
